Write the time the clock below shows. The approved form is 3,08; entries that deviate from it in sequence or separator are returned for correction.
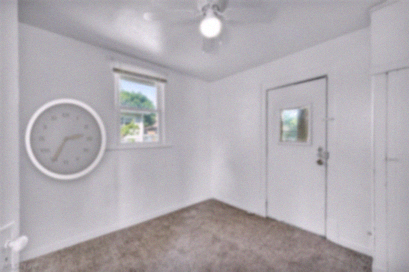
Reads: 2,35
